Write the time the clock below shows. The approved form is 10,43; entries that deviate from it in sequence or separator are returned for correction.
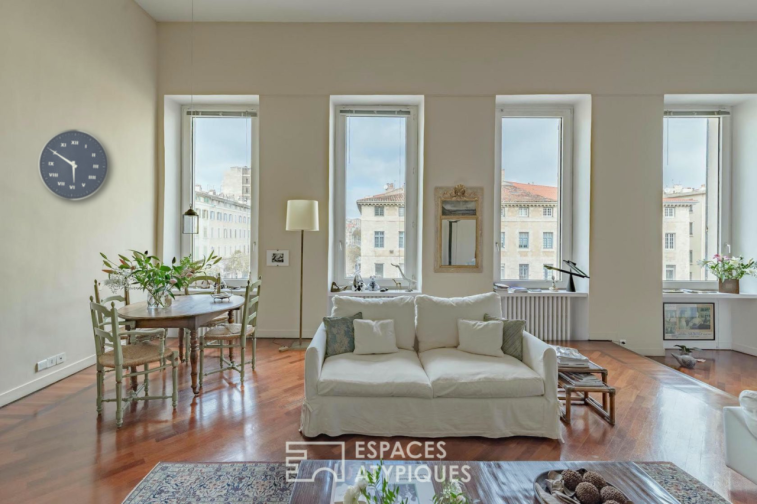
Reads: 5,50
